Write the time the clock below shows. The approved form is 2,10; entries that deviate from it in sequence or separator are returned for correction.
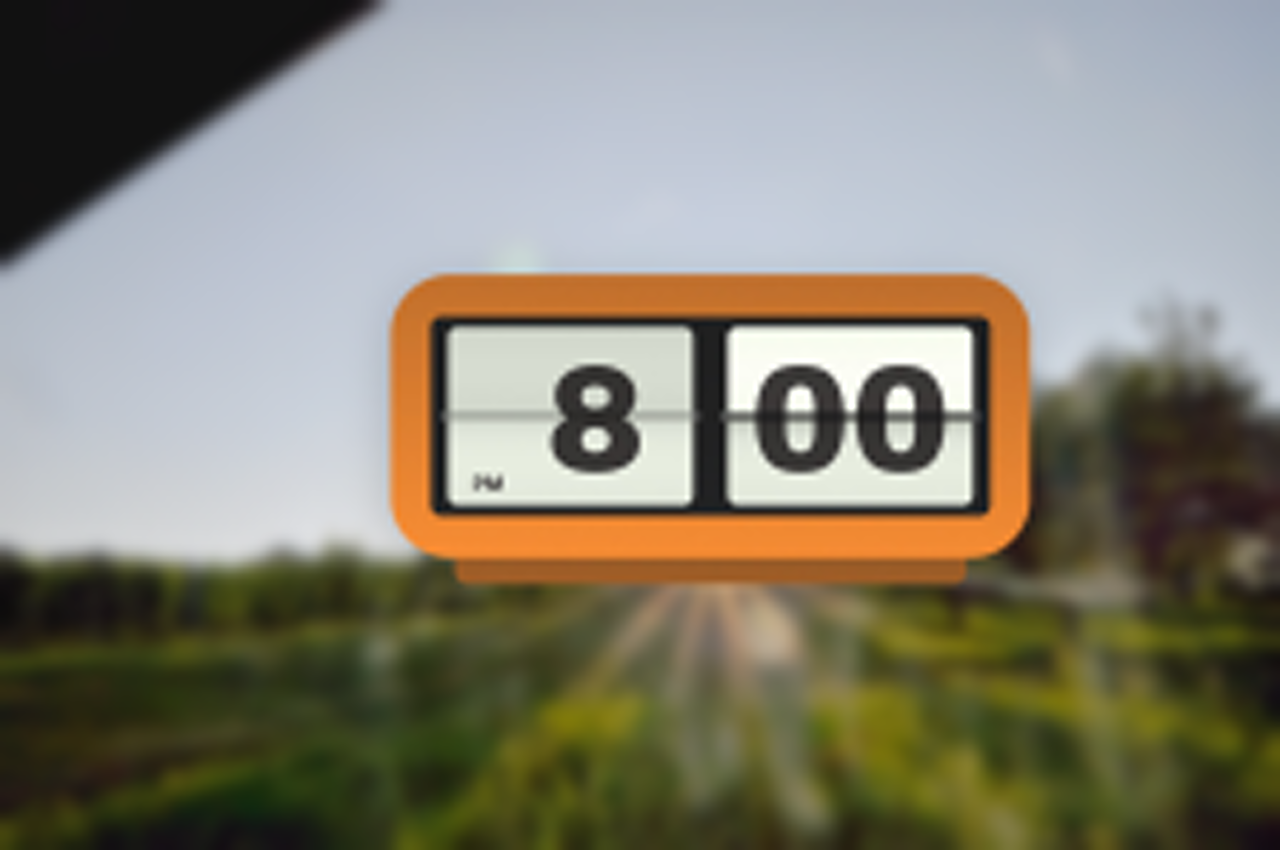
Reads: 8,00
